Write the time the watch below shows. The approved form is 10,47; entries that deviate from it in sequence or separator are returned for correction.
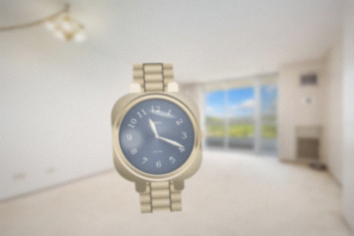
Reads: 11,19
